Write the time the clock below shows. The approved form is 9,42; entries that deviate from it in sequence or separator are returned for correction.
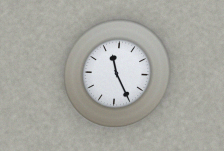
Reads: 11,25
